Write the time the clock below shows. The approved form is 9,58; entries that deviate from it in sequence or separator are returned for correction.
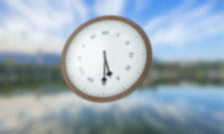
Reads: 5,30
